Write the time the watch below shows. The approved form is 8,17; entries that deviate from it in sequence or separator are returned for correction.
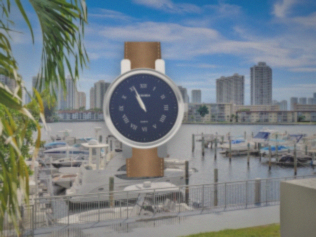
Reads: 10,56
